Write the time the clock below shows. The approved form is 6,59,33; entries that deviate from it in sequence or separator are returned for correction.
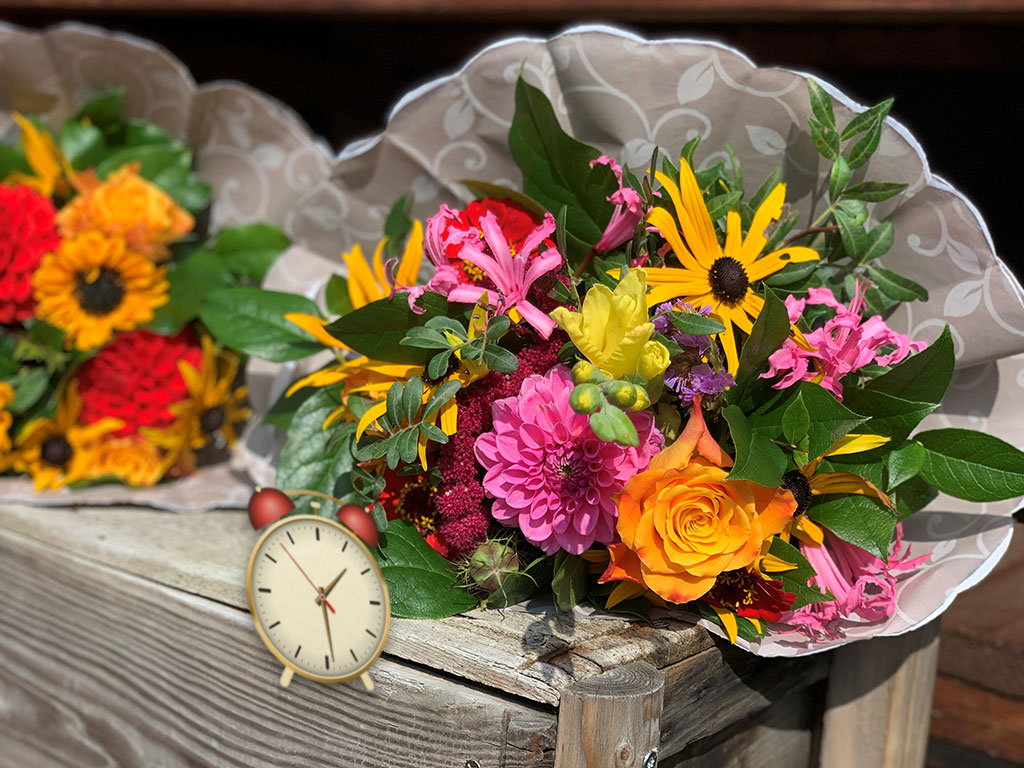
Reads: 1,28,53
